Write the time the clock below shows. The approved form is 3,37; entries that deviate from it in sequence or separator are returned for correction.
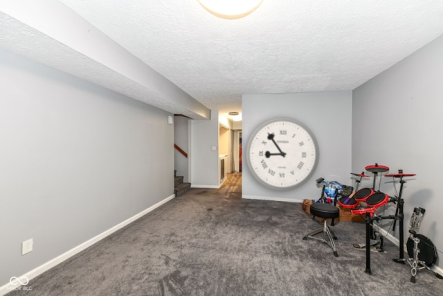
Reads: 8,54
